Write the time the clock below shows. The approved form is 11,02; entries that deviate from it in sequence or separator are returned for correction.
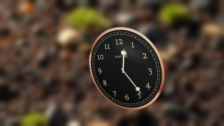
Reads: 12,24
